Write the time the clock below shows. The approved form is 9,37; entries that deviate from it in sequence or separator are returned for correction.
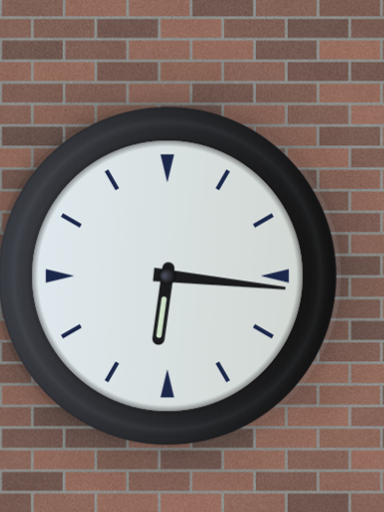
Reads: 6,16
